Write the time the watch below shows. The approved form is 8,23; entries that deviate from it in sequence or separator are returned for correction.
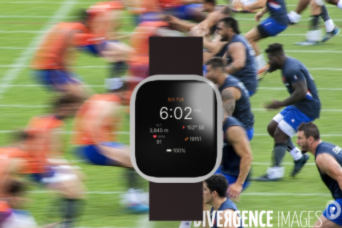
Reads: 6,02
